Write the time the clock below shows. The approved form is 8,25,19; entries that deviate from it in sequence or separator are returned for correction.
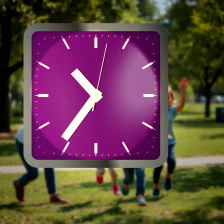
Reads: 10,36,02
